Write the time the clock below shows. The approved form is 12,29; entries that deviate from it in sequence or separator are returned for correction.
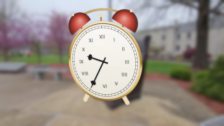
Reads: 9,35
